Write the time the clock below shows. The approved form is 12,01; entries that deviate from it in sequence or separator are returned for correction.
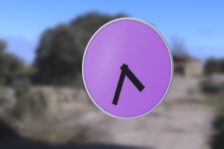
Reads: 4,33
